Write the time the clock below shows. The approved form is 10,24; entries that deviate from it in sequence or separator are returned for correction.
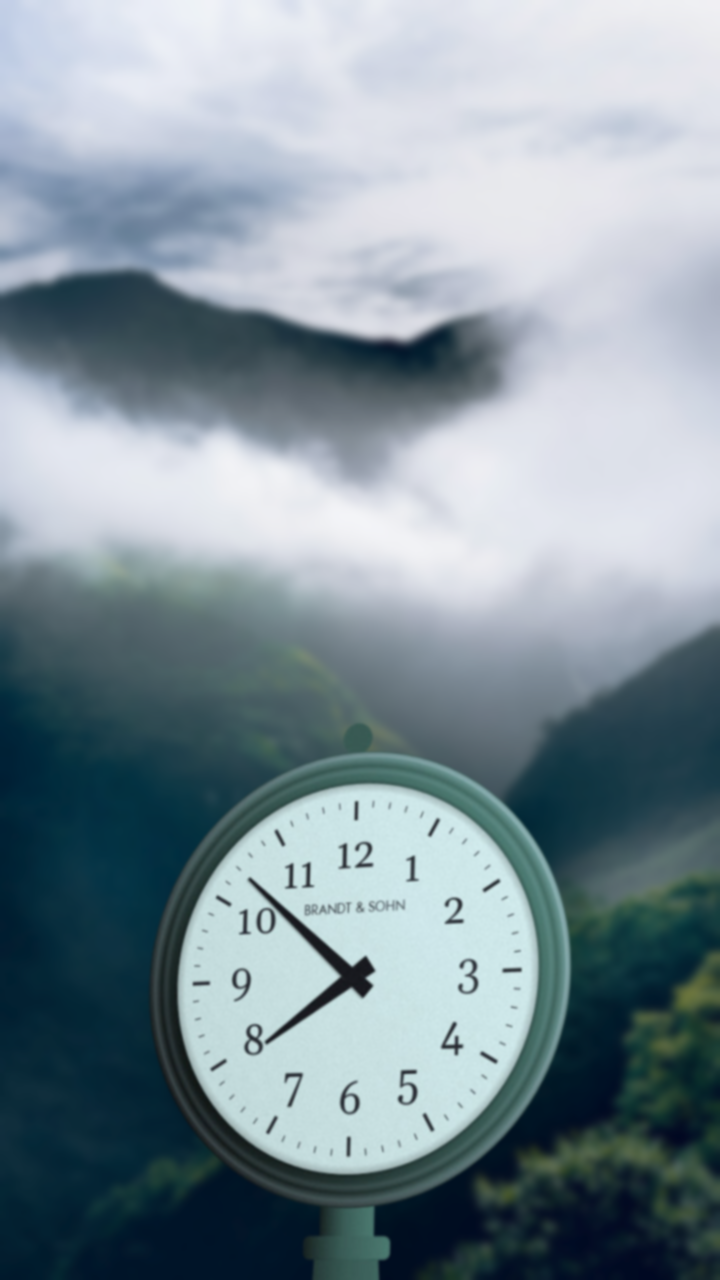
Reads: 7,52
